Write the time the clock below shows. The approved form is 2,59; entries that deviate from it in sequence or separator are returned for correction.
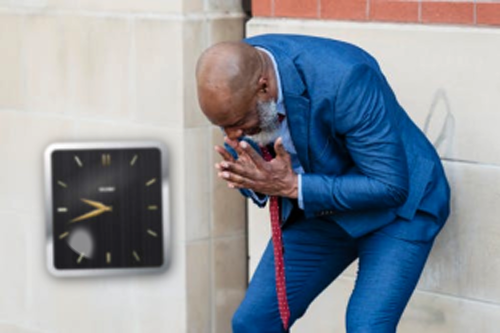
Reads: 9,42
